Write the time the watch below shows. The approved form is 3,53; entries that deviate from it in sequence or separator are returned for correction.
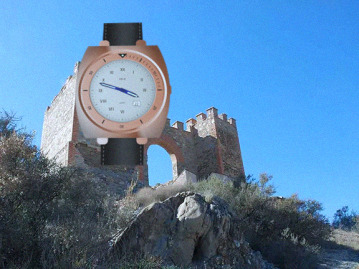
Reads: 3,48
